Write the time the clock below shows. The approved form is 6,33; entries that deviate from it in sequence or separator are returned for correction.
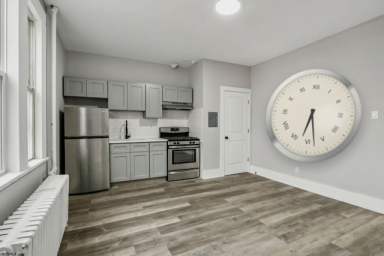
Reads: 6,28
